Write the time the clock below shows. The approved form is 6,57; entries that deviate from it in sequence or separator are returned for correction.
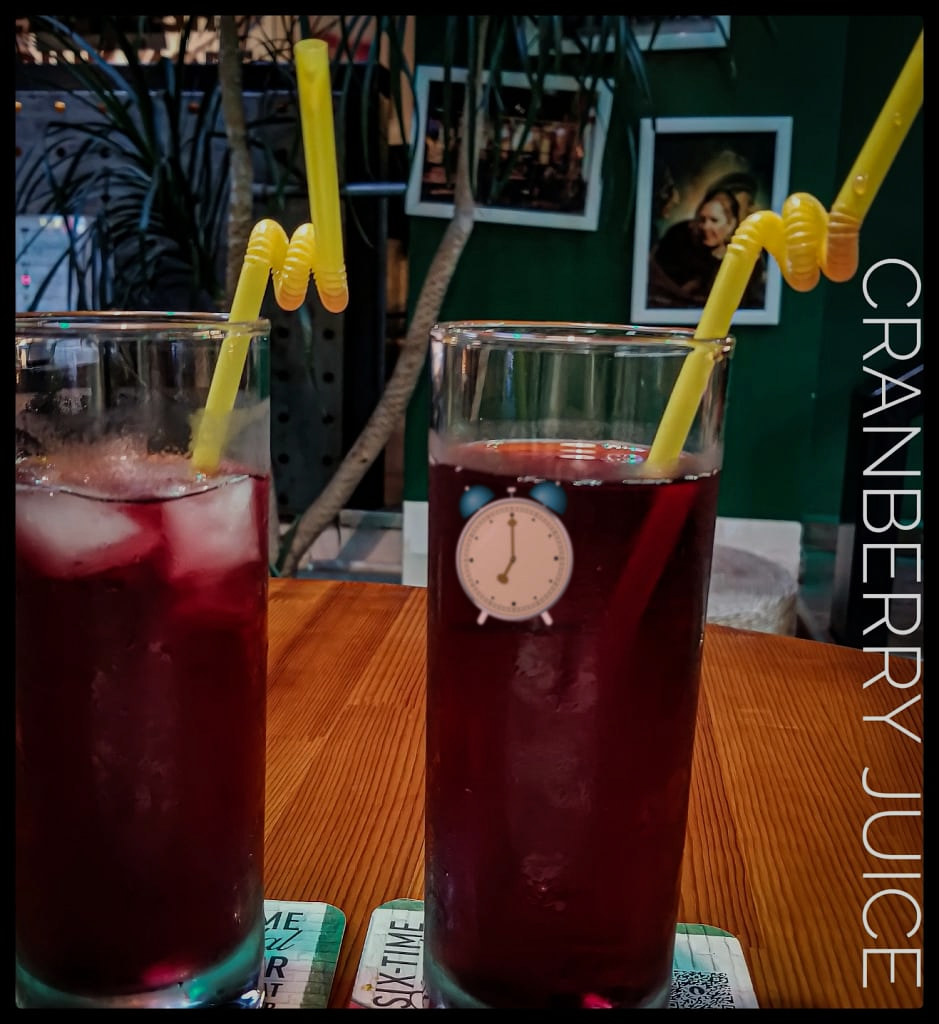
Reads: 7,00
